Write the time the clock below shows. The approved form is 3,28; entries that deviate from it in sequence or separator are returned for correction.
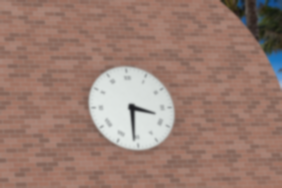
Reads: 3,31
